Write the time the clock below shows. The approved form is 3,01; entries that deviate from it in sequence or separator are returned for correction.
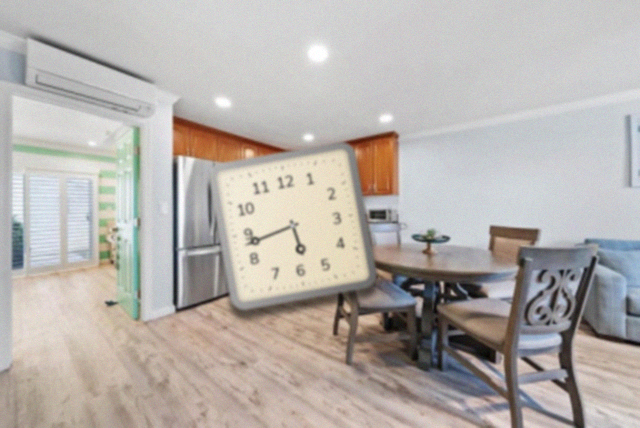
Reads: 5,43
